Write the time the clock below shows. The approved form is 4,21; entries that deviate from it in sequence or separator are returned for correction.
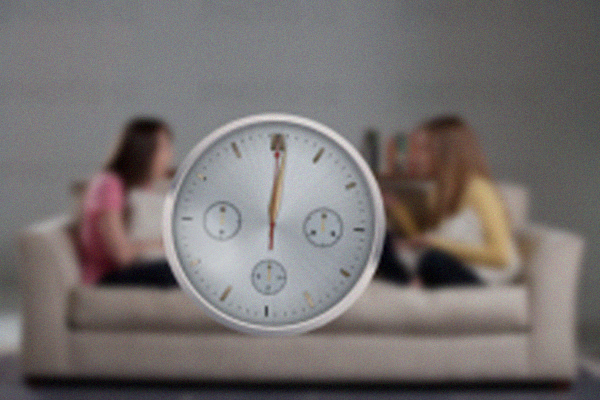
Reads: 12,01
